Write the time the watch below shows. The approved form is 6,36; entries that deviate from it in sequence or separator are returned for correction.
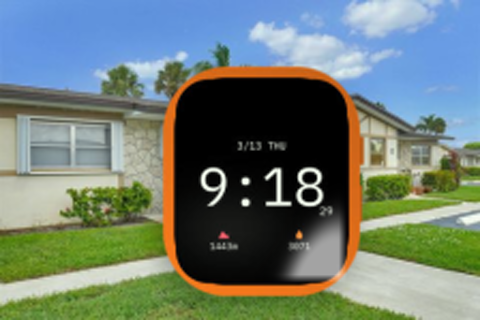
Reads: 9,18
